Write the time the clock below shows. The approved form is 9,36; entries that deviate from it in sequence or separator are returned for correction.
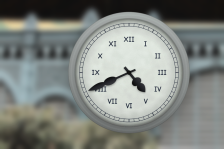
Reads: 4,41
